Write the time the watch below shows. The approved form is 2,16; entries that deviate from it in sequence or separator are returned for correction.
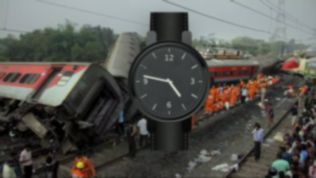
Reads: 4,47
